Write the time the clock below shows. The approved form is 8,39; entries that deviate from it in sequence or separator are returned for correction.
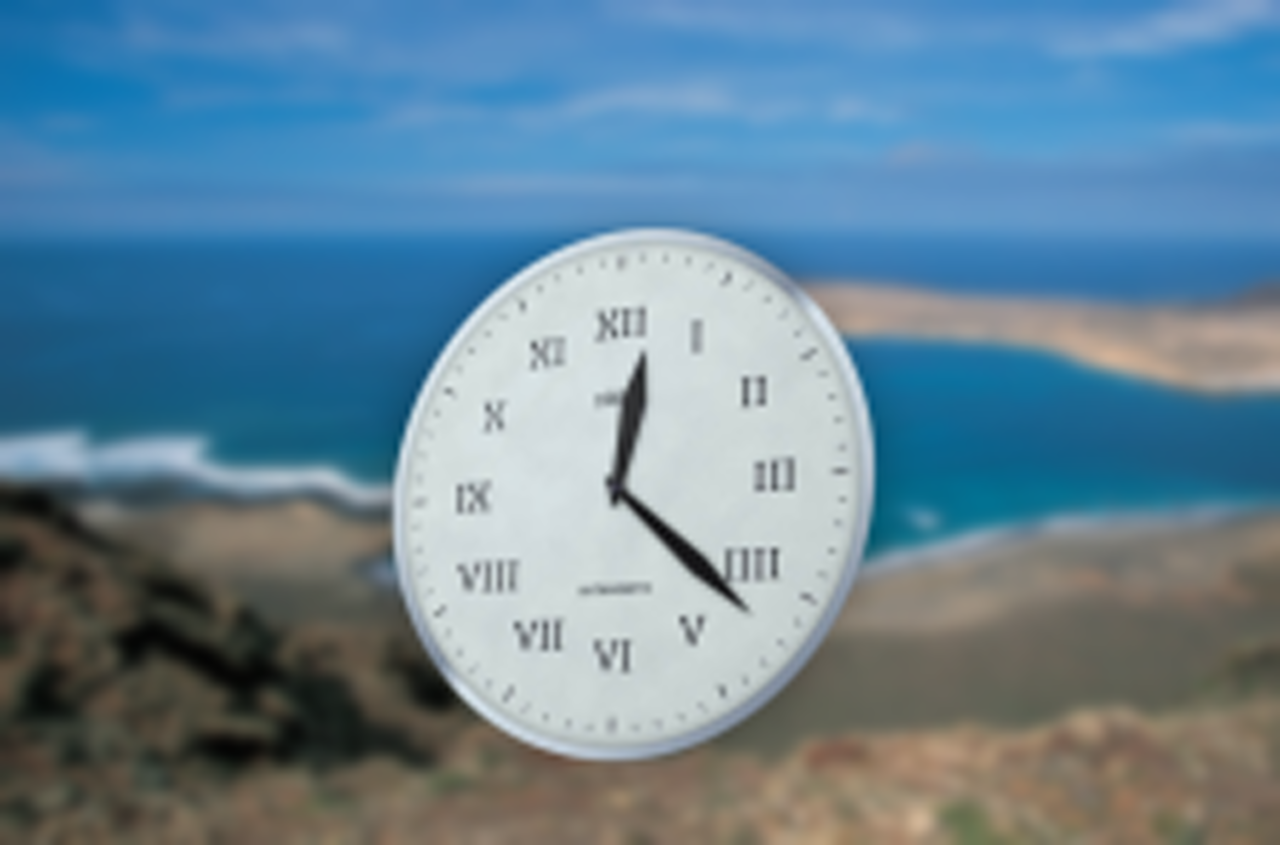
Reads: 12,22
